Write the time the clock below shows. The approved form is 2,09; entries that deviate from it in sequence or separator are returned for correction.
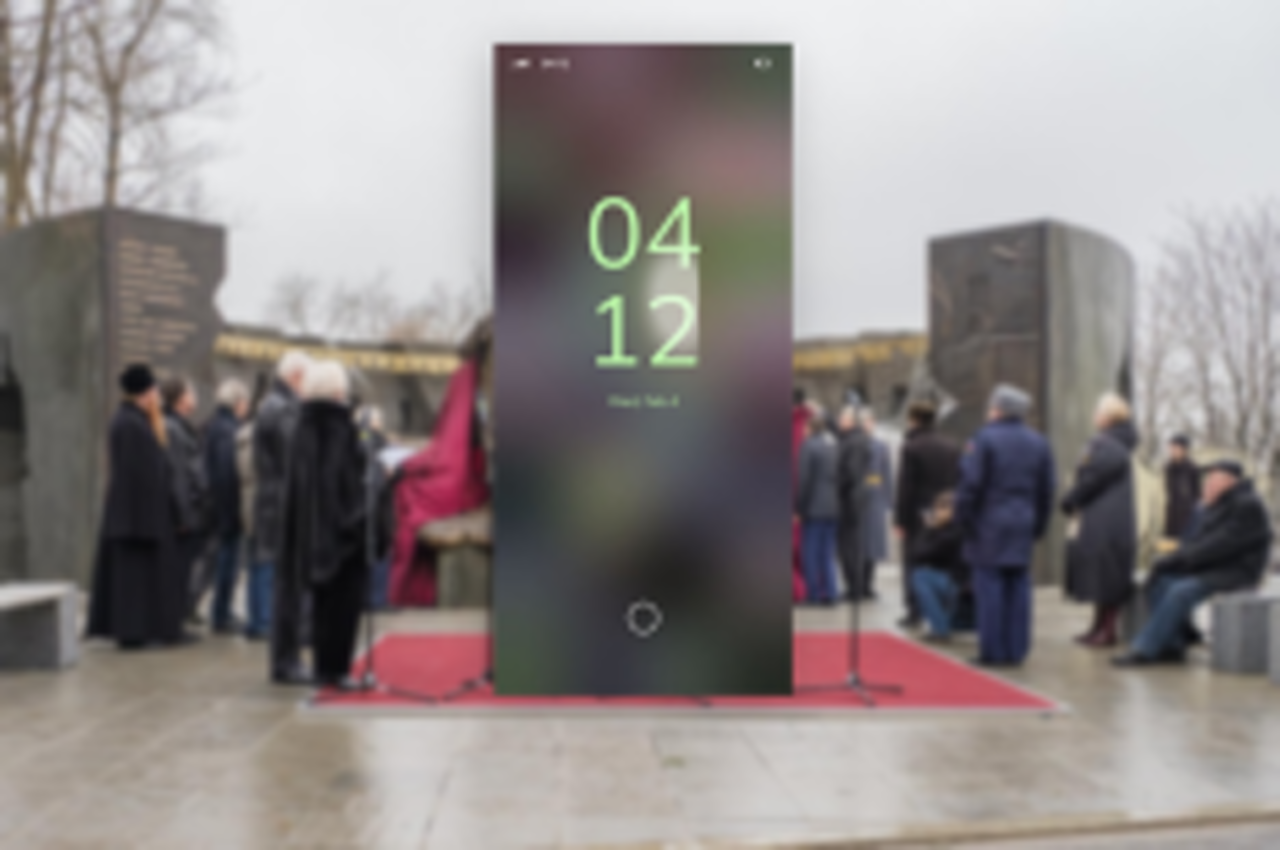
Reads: 4,12
